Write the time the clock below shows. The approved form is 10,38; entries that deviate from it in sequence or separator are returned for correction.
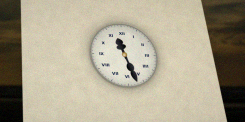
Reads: 11,27
